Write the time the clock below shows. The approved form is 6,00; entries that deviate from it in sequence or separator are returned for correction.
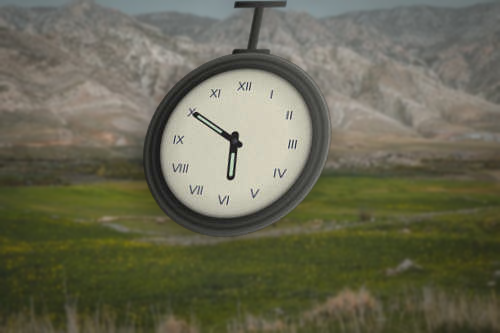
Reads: 5,50
